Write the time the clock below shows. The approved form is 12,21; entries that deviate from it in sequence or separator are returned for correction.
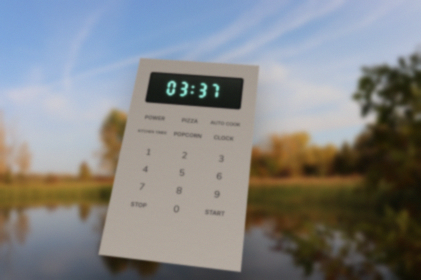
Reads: 3,37
